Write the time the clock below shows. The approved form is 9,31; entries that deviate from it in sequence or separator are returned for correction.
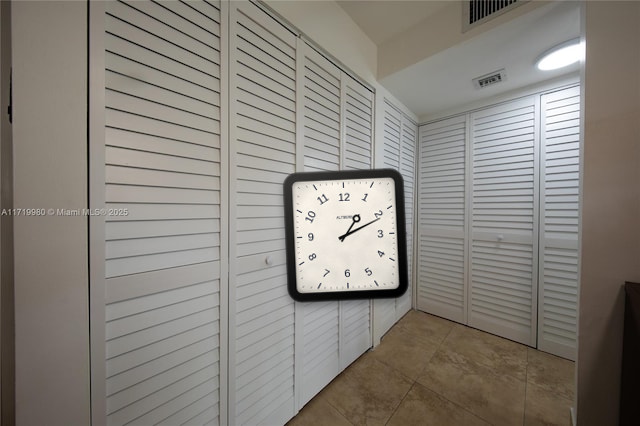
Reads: 1,11
